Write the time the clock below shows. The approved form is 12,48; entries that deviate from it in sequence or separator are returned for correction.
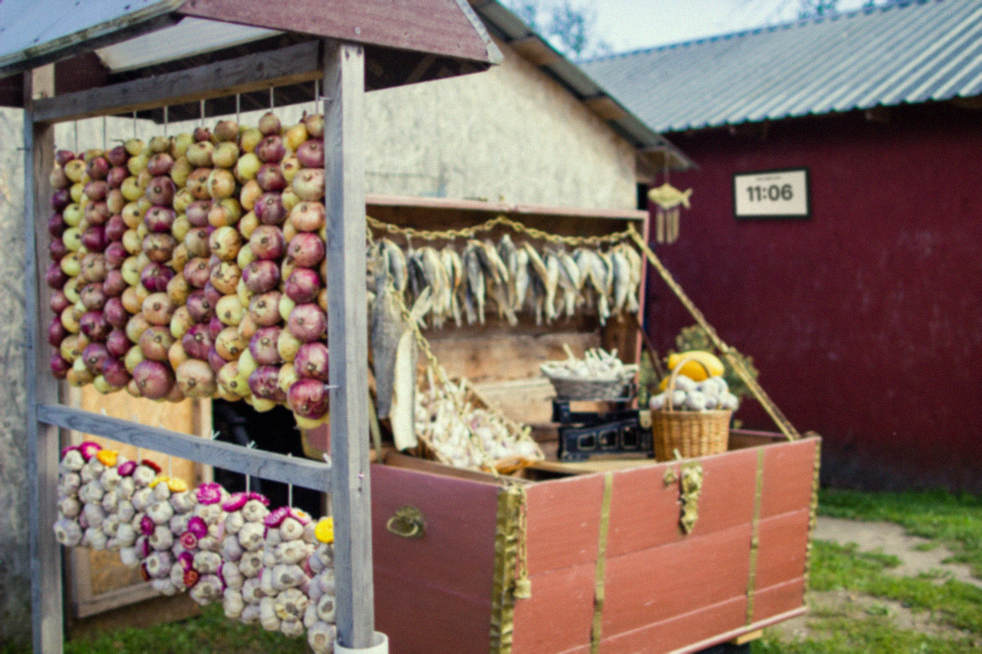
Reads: 11,06
